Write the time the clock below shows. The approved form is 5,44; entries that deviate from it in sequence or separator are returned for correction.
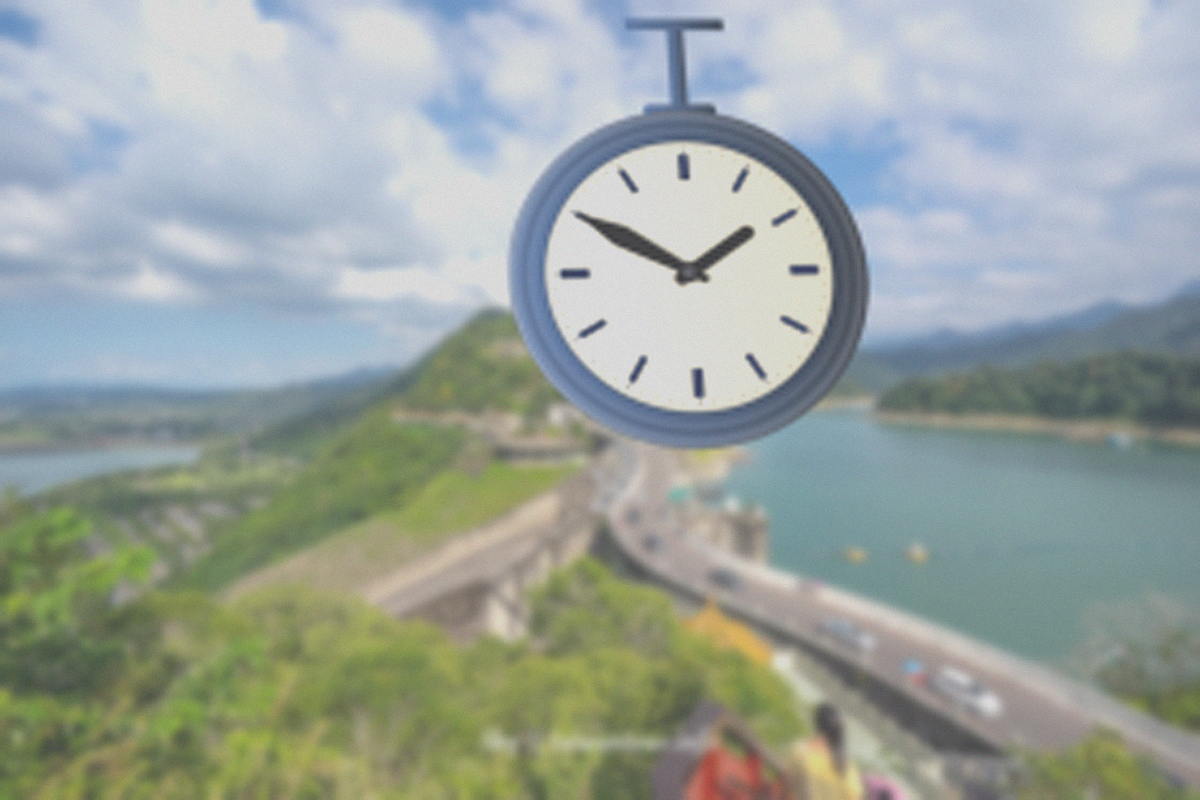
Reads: 1,50
